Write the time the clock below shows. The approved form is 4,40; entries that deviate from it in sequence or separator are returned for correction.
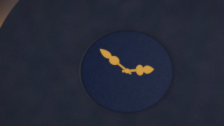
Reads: 2,52
